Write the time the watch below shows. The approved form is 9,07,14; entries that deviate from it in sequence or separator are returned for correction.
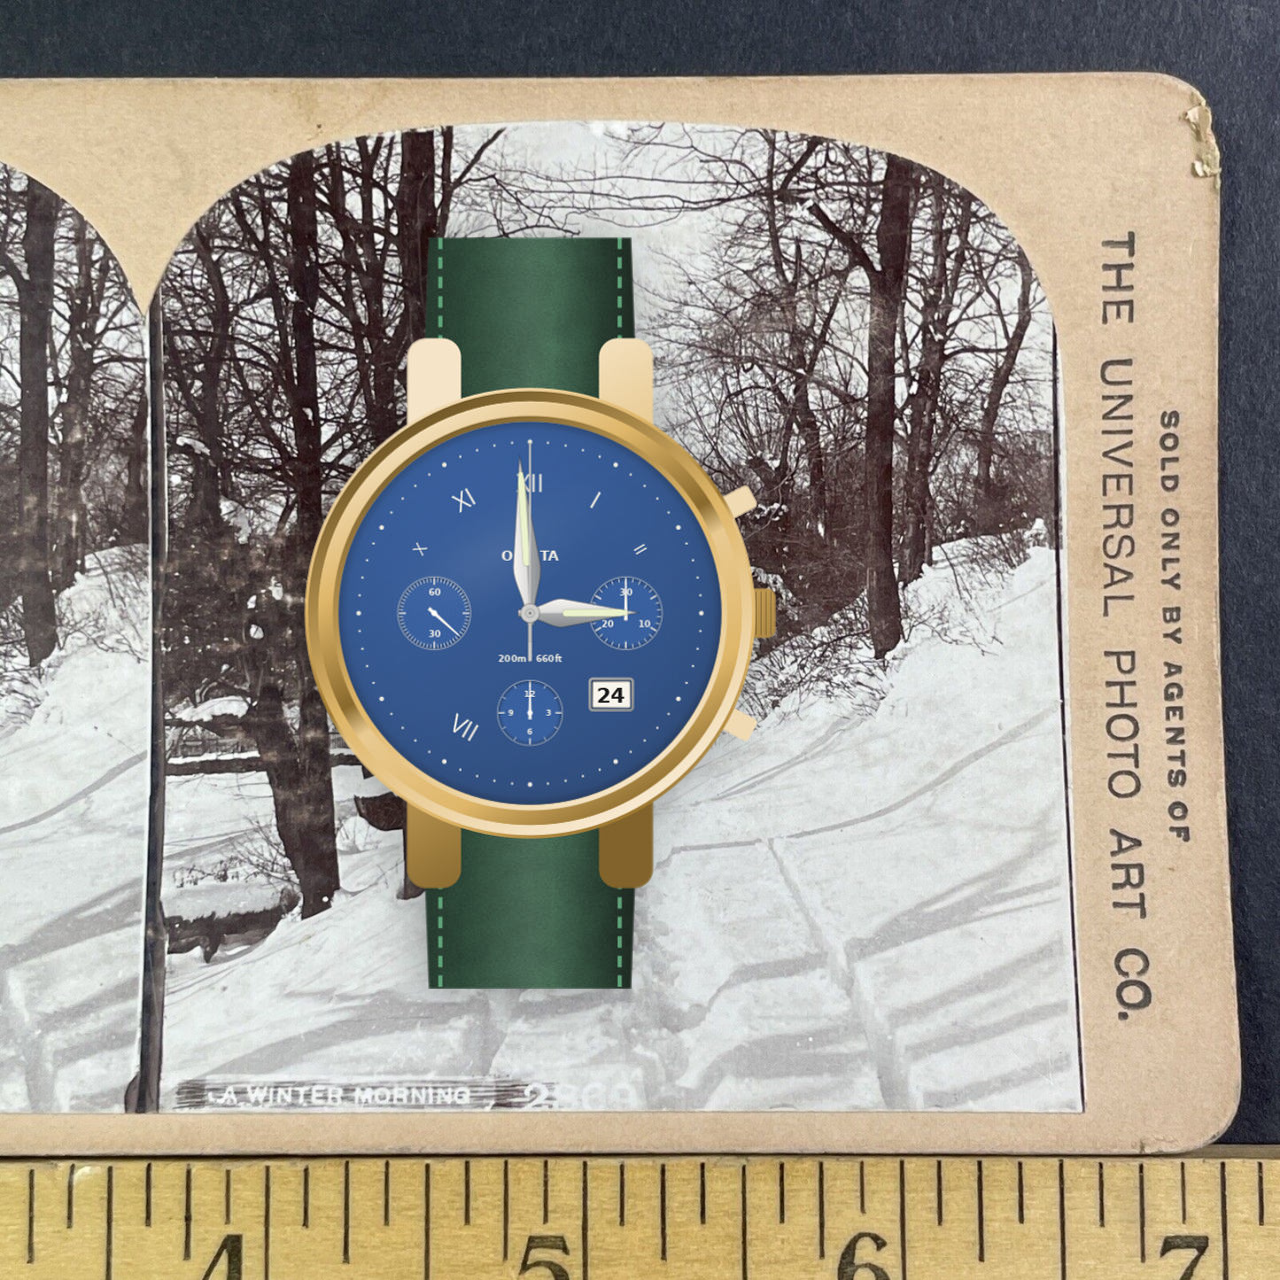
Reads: 2,59,22
